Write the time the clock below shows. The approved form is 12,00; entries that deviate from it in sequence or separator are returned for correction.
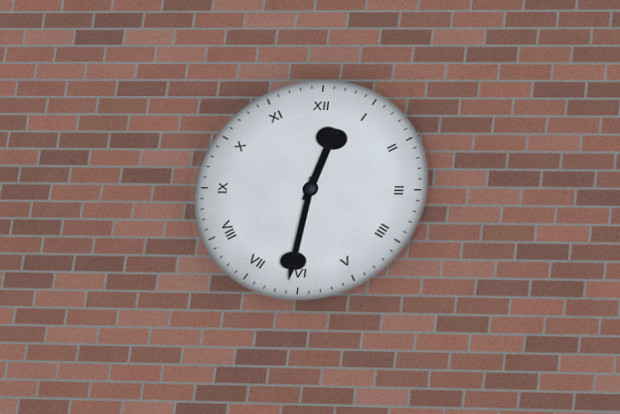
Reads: 12,31
